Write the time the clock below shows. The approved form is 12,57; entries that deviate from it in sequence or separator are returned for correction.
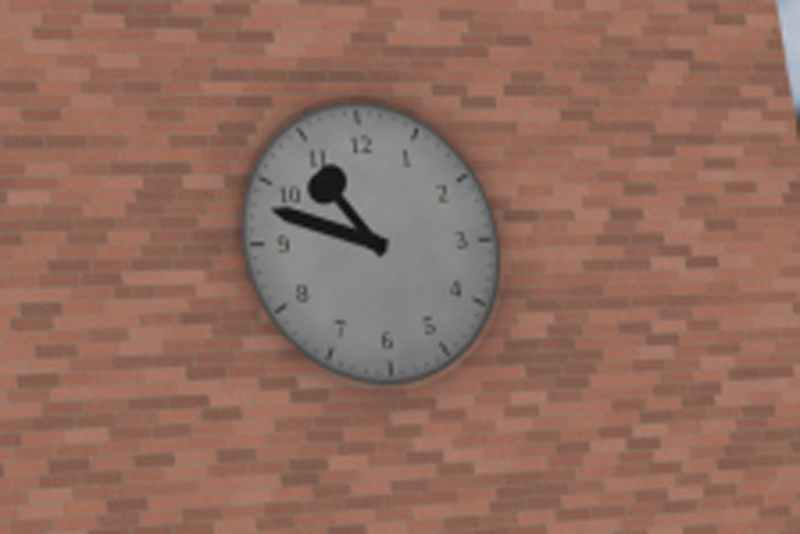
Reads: 10,48
